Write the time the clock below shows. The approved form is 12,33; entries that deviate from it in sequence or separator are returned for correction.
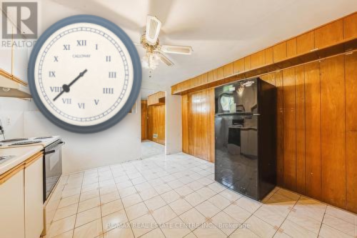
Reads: 7,38
